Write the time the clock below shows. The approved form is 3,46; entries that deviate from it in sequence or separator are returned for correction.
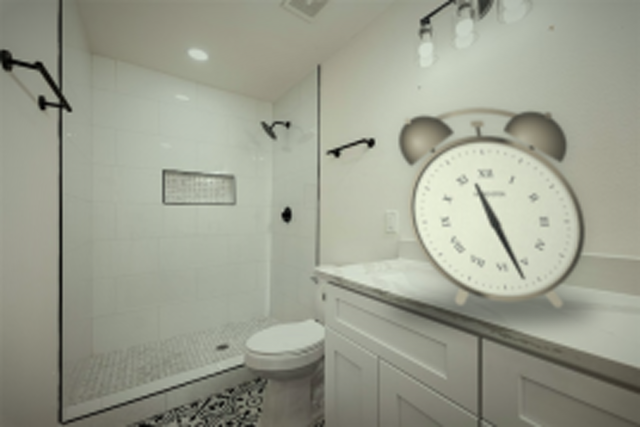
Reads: 11,27
